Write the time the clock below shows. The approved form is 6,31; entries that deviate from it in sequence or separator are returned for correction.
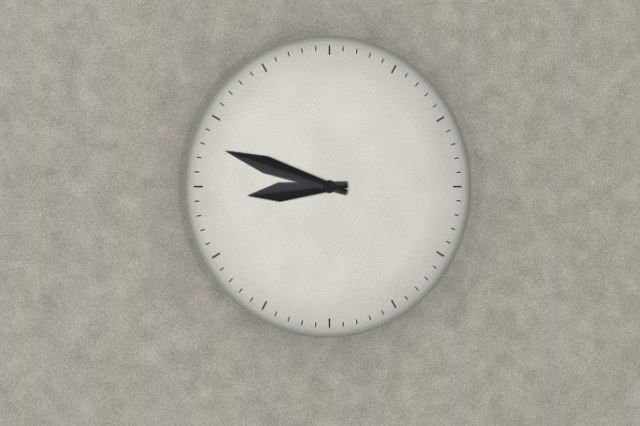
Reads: 8,48
